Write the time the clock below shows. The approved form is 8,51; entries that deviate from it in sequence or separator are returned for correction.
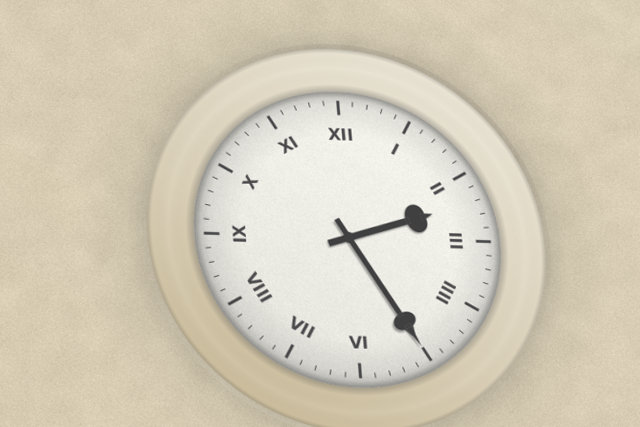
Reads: 2,25
